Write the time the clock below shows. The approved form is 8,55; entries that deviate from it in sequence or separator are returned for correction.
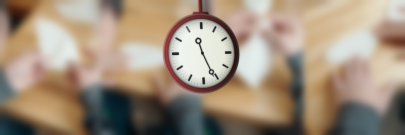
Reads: 11,26
